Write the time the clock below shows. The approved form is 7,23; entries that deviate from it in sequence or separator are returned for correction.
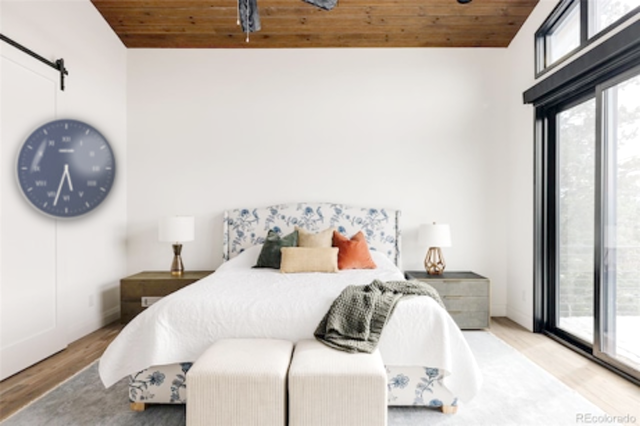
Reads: 5,33
